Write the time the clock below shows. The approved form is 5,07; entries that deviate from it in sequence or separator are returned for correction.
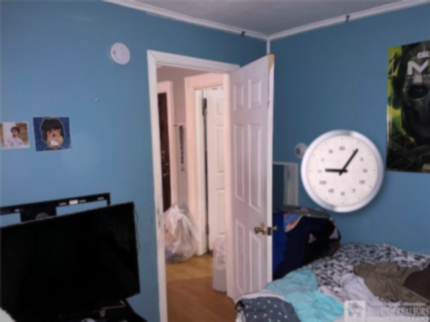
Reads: 9,06
